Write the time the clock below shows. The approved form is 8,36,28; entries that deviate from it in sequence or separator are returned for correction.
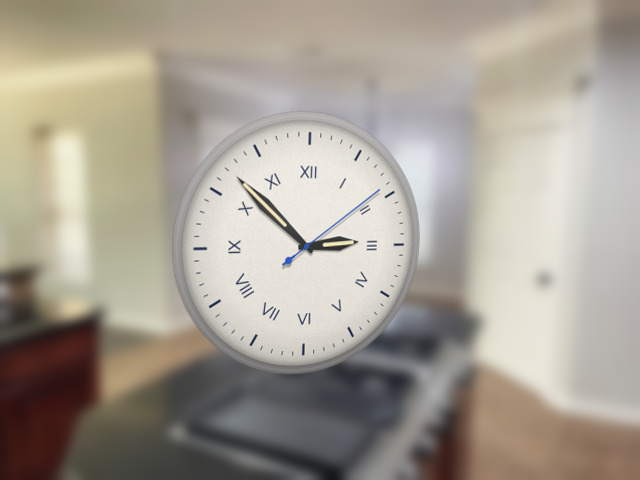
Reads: 2,52,09
